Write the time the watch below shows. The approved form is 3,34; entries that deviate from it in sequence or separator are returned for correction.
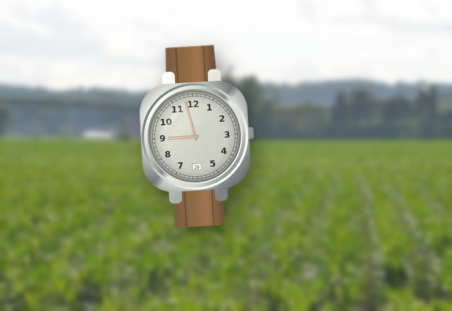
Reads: 8,58
